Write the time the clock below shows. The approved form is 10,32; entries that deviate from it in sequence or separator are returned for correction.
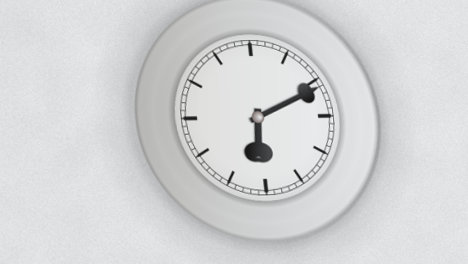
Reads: 6,11
